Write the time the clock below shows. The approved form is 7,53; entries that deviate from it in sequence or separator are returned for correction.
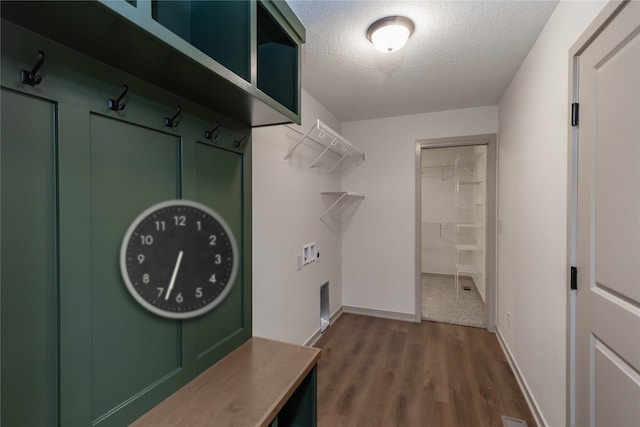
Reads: 6,33
